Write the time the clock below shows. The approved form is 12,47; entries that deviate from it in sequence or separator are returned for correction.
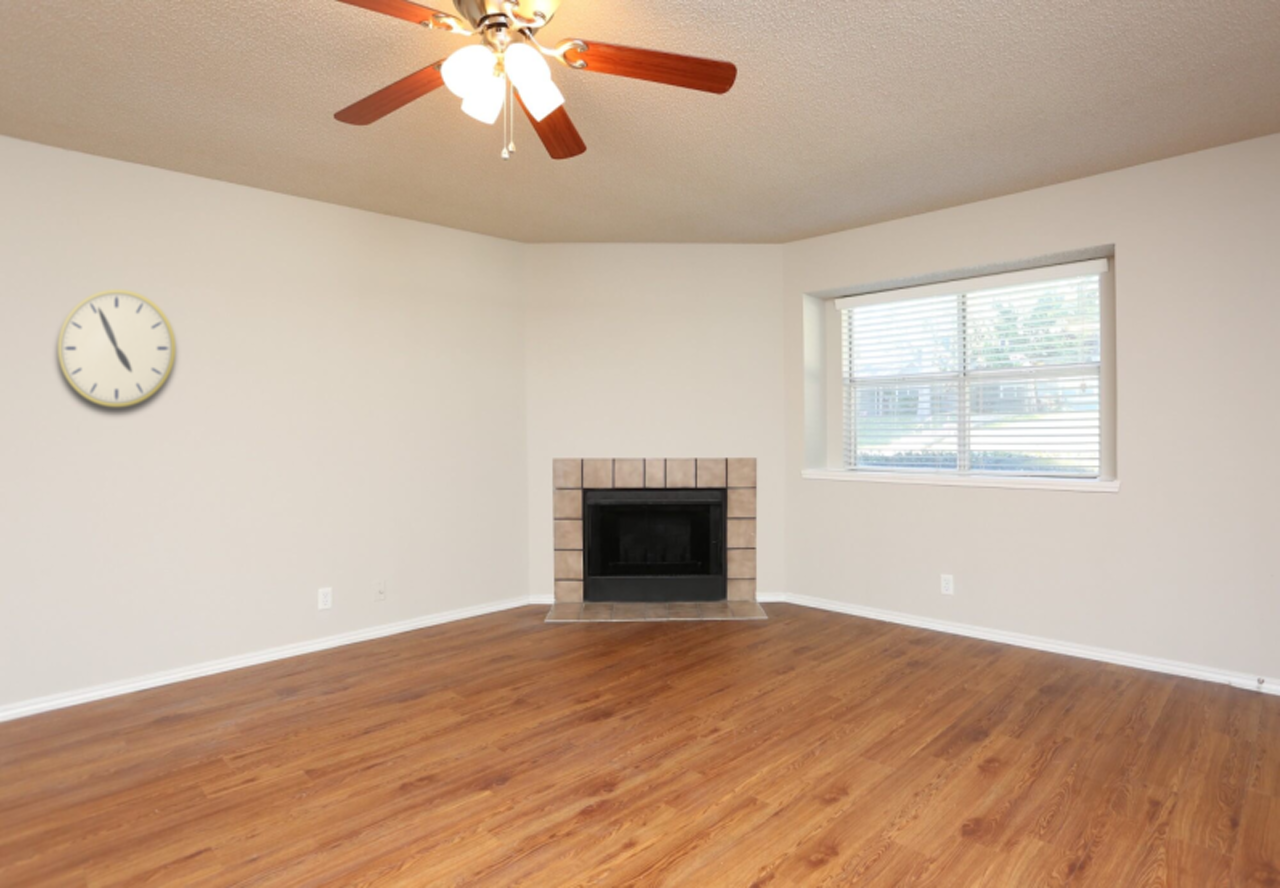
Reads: 4,56
